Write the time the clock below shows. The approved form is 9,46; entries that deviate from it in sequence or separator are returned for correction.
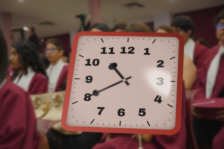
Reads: 10,40
